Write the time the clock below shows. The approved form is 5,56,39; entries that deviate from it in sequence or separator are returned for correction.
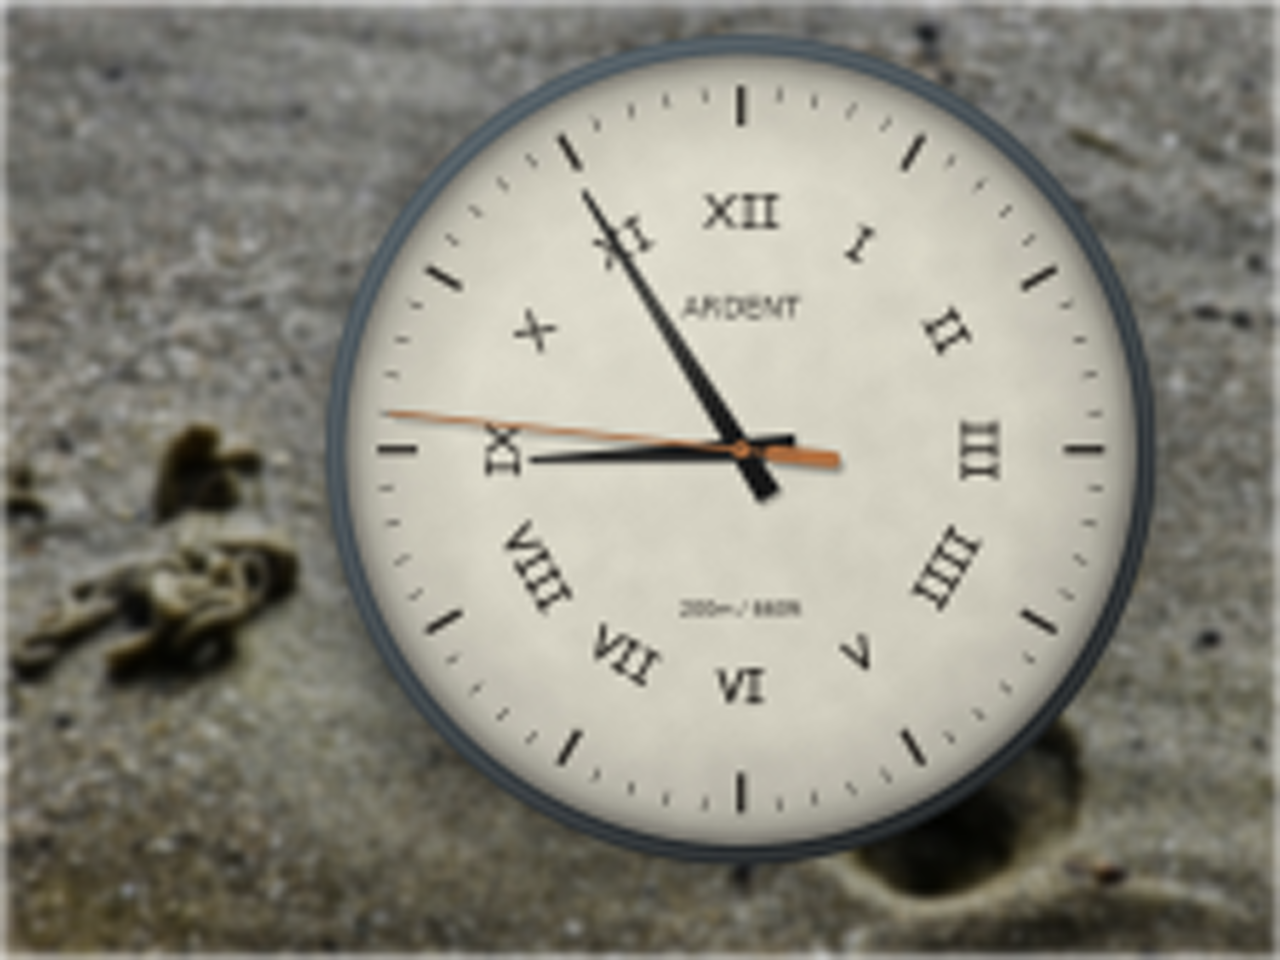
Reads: 8,54,46
